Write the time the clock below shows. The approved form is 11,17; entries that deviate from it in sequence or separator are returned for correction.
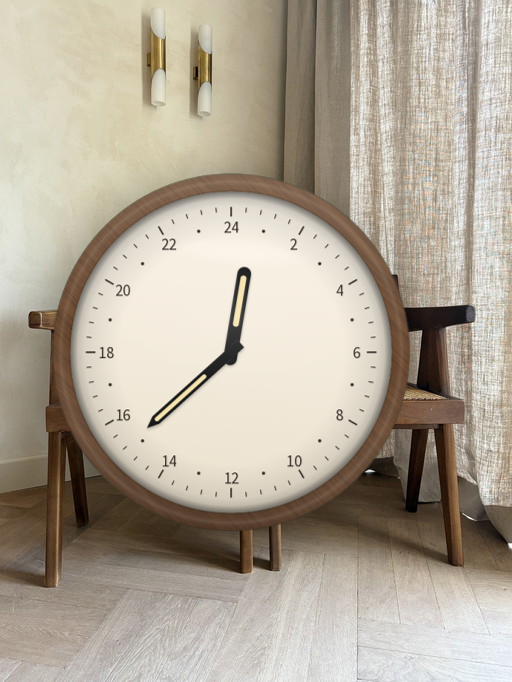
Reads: 0,38
